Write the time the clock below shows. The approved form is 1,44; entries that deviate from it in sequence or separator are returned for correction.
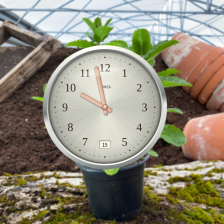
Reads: 9,58
